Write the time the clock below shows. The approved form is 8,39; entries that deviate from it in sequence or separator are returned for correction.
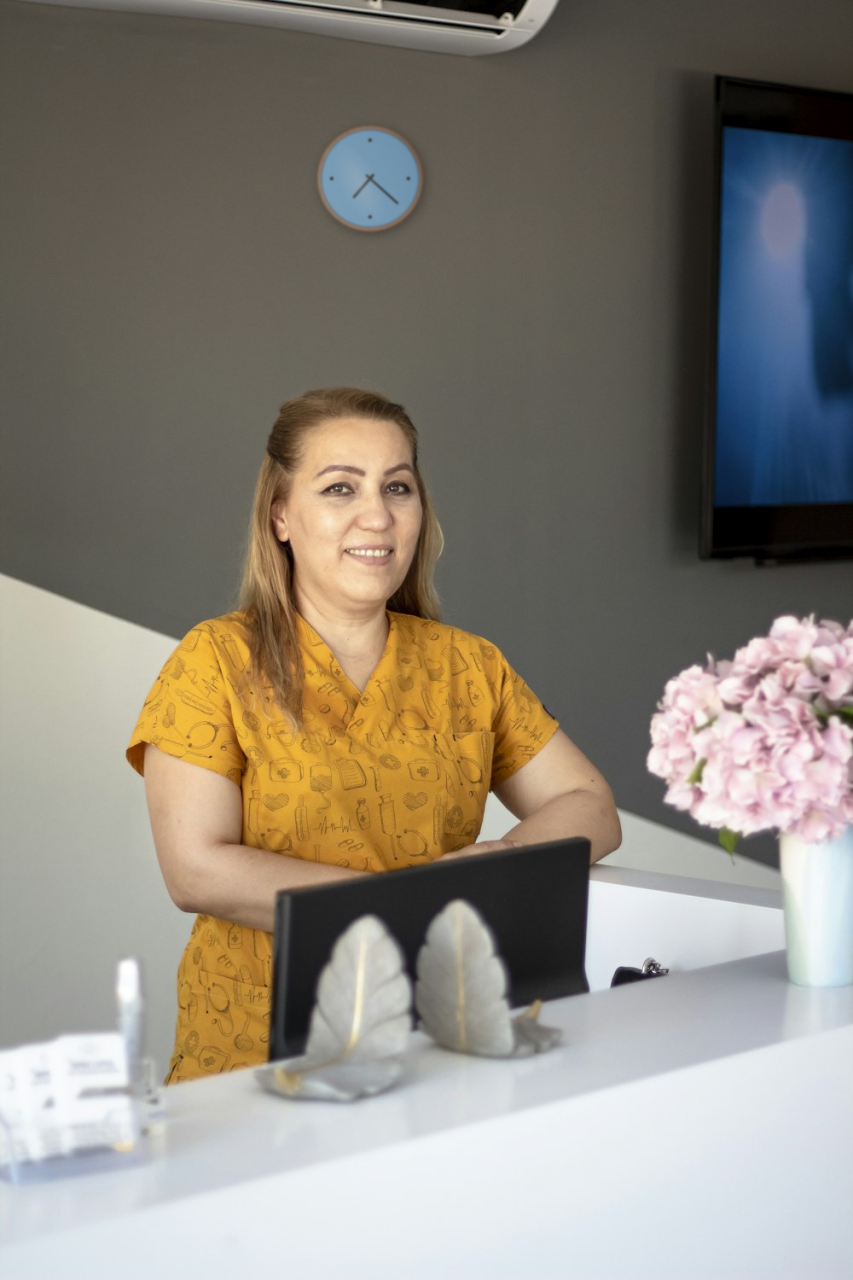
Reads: 7,22
